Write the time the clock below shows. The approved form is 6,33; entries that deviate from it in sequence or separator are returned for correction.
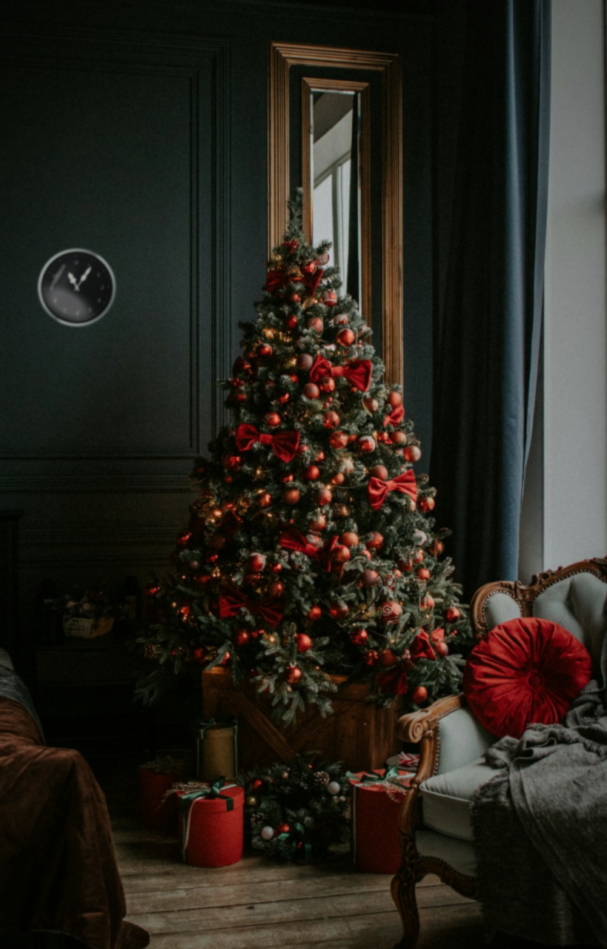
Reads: 11,06
